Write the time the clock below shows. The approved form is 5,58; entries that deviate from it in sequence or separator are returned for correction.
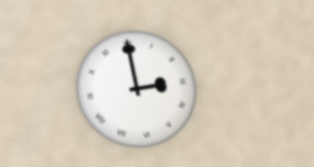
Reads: 3,00
